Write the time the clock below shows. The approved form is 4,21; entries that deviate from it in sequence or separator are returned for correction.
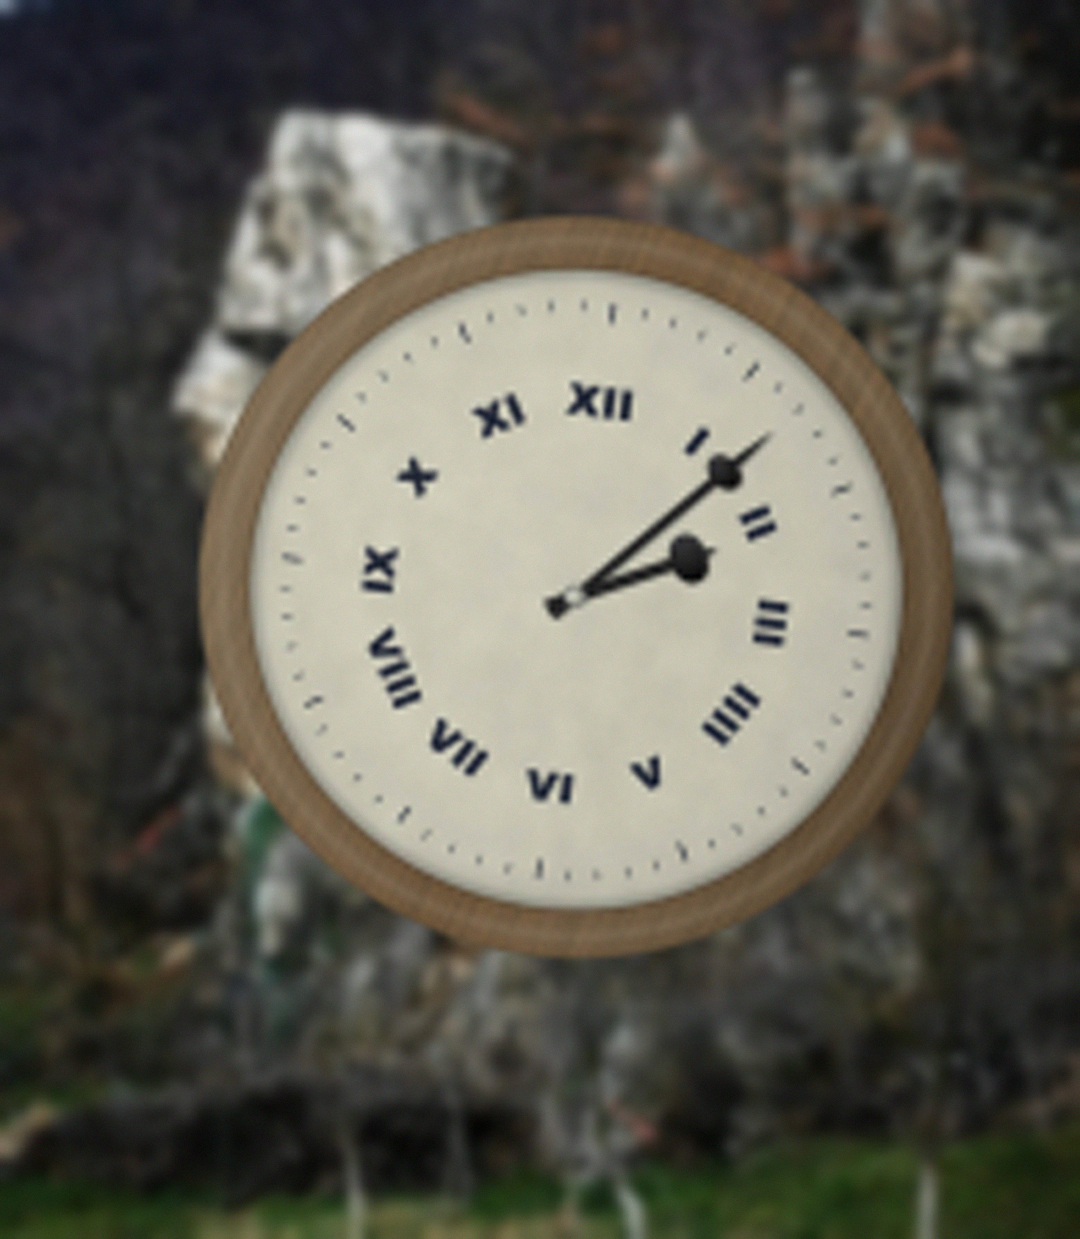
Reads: 2,07
